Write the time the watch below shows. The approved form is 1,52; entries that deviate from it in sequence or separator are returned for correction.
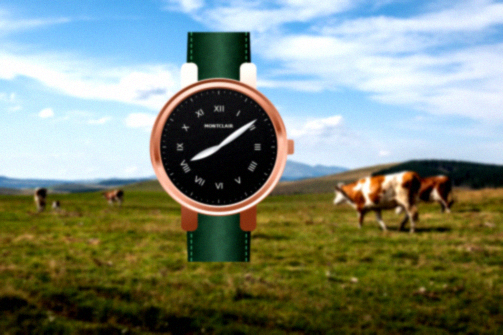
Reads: 8,09
